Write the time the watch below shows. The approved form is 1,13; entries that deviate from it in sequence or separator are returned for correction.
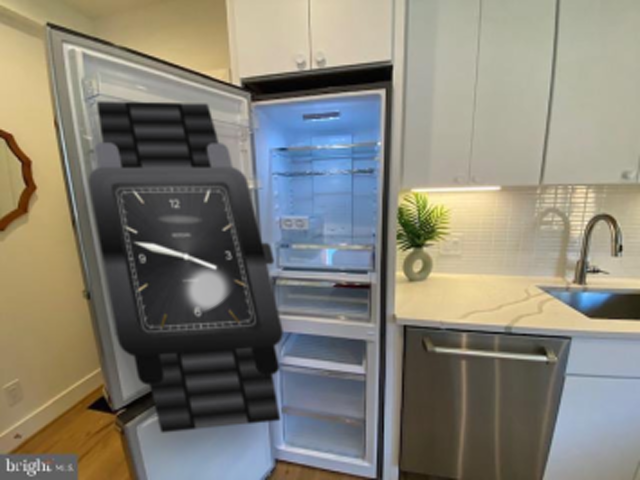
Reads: 3,48
